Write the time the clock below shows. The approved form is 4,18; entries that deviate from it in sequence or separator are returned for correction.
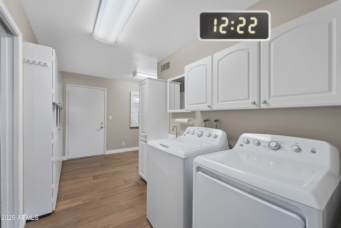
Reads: 12,22
